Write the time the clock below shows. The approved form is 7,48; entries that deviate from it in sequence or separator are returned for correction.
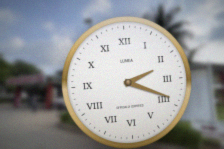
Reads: 2,19
